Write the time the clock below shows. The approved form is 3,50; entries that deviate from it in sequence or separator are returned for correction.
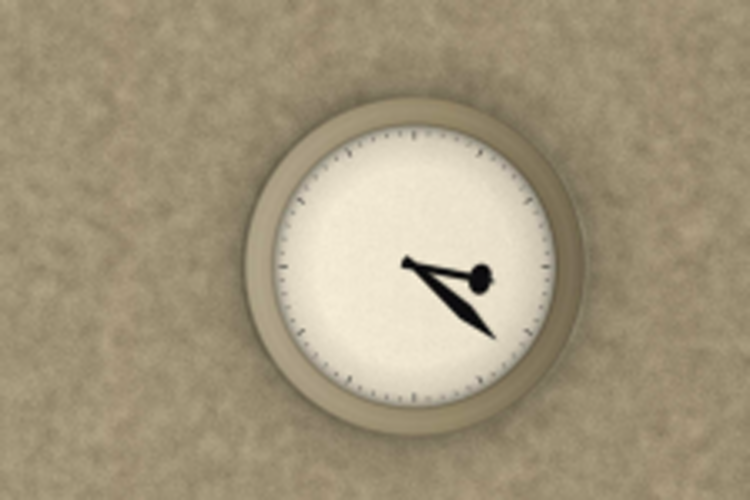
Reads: 3,22
